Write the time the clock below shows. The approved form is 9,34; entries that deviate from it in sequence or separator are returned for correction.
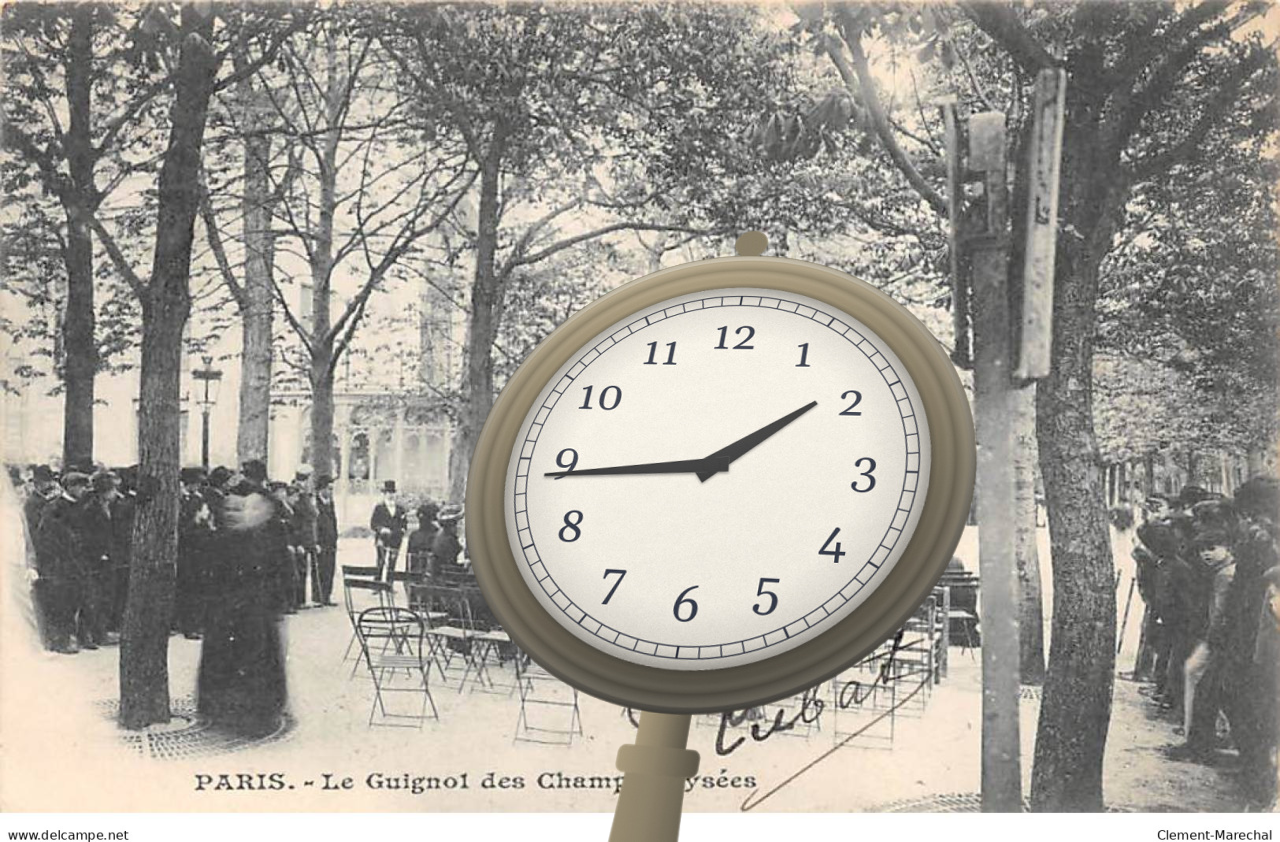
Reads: 1,44
